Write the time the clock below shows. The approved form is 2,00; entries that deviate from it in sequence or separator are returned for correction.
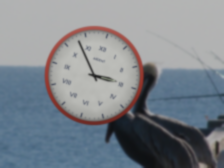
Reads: 2,53
